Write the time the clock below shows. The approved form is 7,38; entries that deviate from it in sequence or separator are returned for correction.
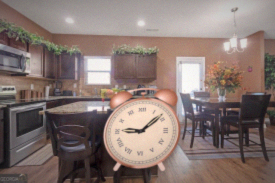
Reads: 9,08
